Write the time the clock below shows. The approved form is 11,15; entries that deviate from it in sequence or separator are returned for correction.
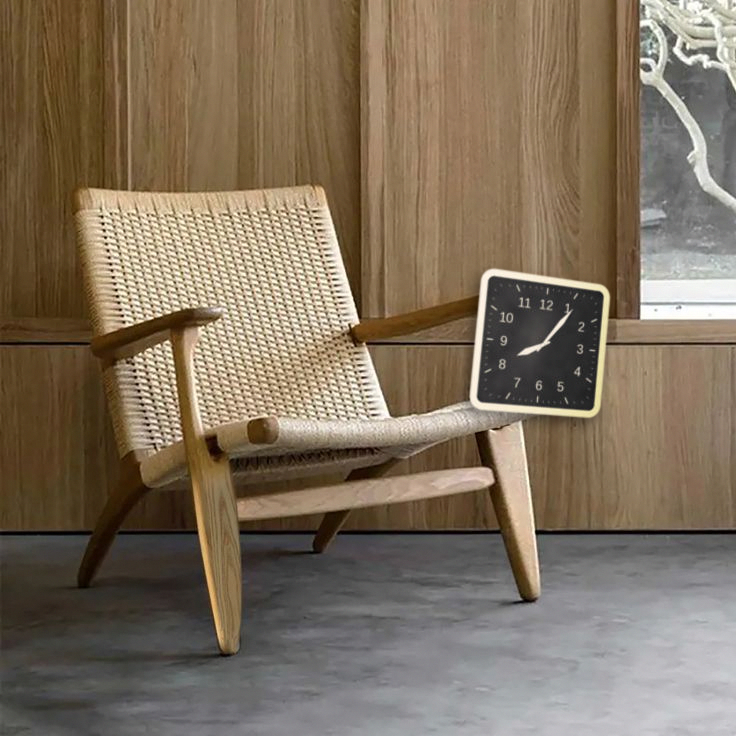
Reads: 8,06
